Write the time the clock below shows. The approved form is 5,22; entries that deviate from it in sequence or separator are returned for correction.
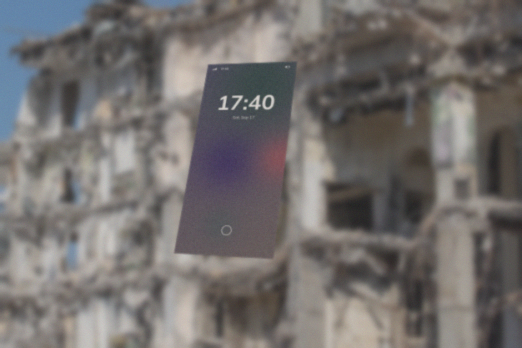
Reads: 17,40
